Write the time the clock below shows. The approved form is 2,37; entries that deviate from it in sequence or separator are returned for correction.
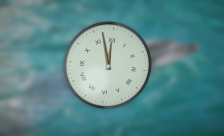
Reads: 11,57
